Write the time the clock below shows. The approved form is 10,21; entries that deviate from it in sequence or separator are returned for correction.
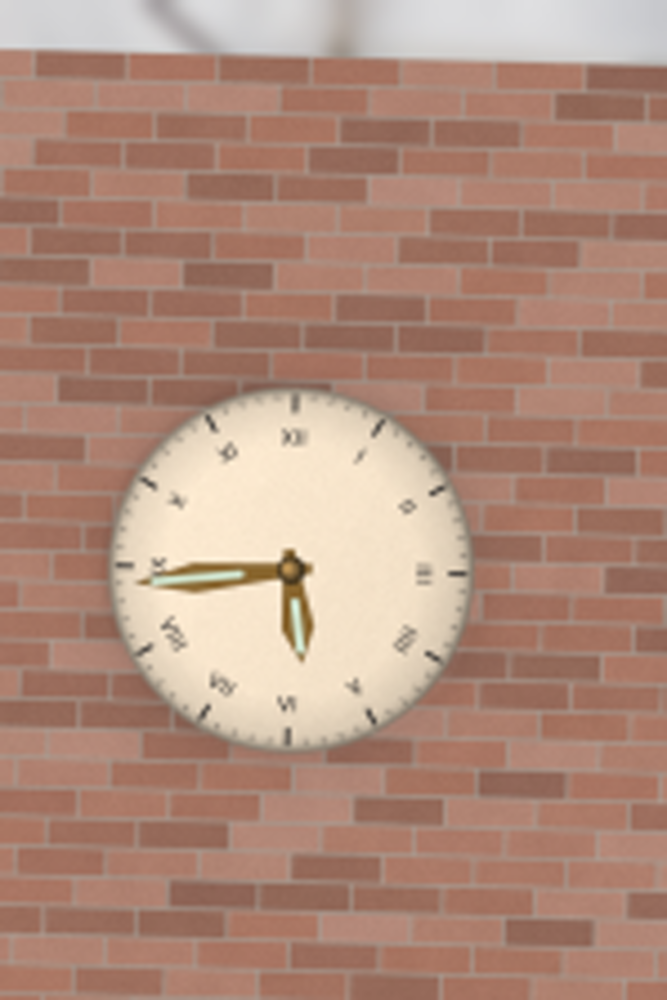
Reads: 5,44
